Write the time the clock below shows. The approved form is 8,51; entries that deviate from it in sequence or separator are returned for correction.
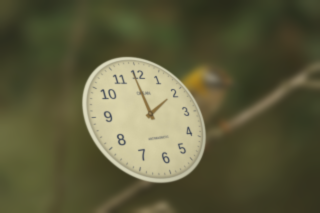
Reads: 1,59
